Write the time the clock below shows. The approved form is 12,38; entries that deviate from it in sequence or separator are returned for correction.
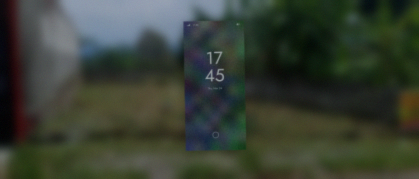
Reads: 17,45
